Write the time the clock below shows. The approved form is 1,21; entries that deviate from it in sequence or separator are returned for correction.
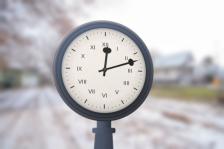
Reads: 12,12
